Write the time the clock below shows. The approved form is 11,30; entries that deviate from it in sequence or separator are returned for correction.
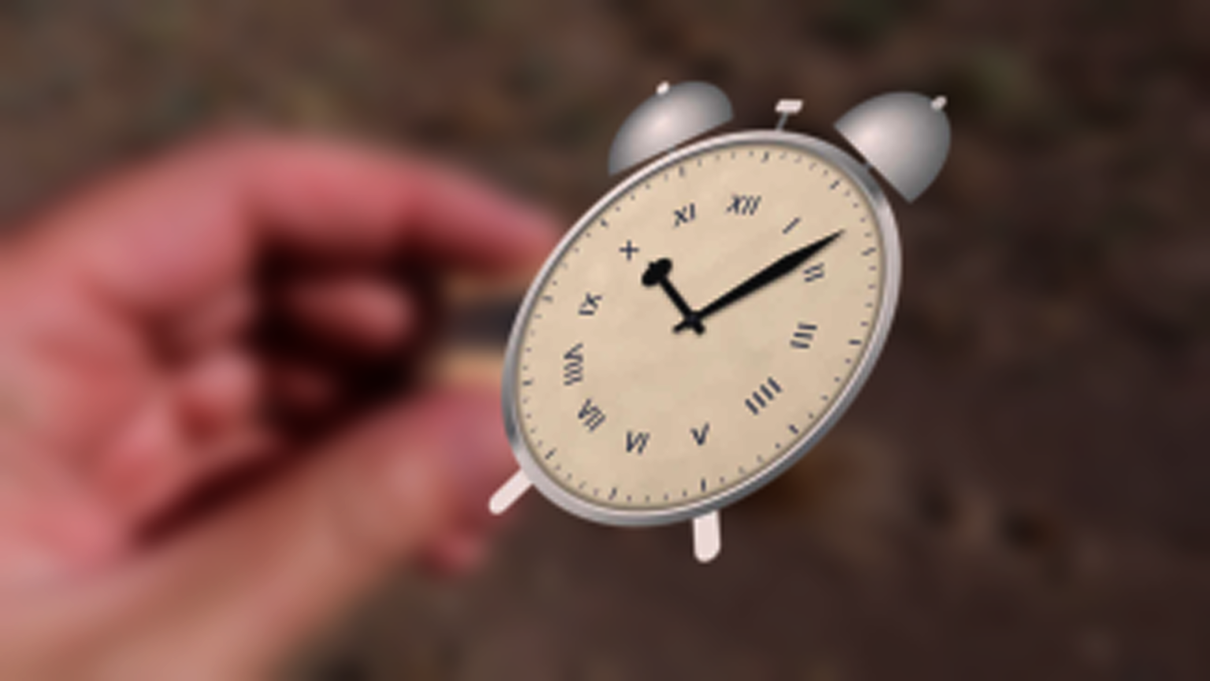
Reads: 10,08
